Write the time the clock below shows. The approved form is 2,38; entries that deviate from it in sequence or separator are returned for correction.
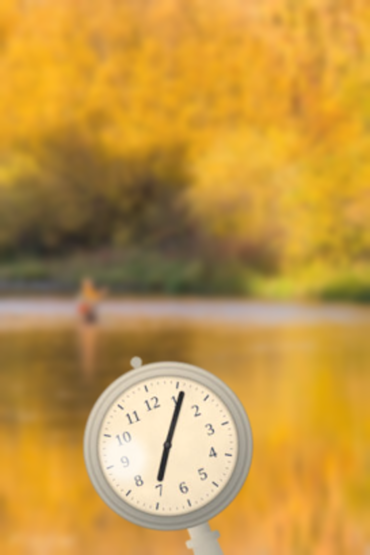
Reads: 7,06
